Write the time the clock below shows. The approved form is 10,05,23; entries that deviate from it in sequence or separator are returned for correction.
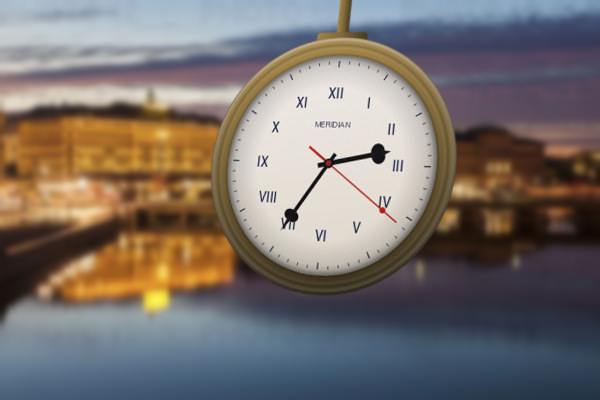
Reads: 2,35,21
